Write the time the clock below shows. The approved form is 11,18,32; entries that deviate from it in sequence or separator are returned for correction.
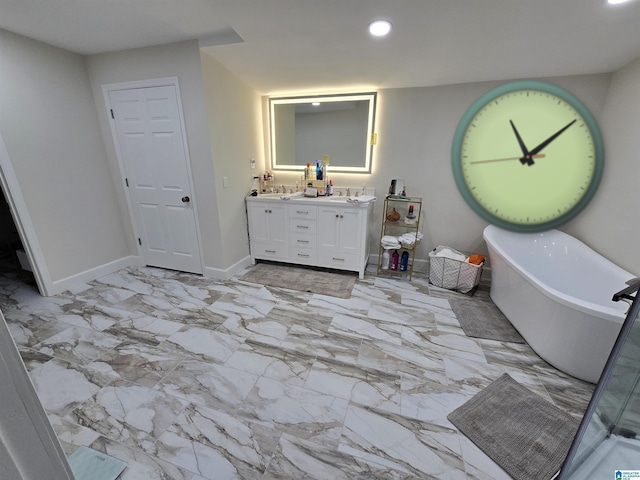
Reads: 11,08,44
